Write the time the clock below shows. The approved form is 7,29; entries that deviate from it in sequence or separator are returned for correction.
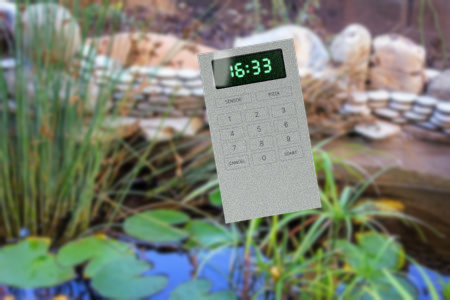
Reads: 16,33
